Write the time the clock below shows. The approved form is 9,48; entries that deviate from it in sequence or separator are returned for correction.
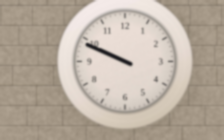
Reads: 9,49
